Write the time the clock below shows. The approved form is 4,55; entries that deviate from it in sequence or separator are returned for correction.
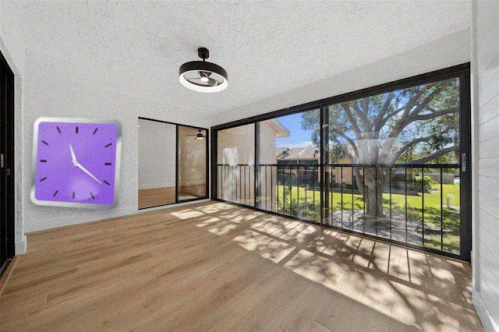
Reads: 11,21
